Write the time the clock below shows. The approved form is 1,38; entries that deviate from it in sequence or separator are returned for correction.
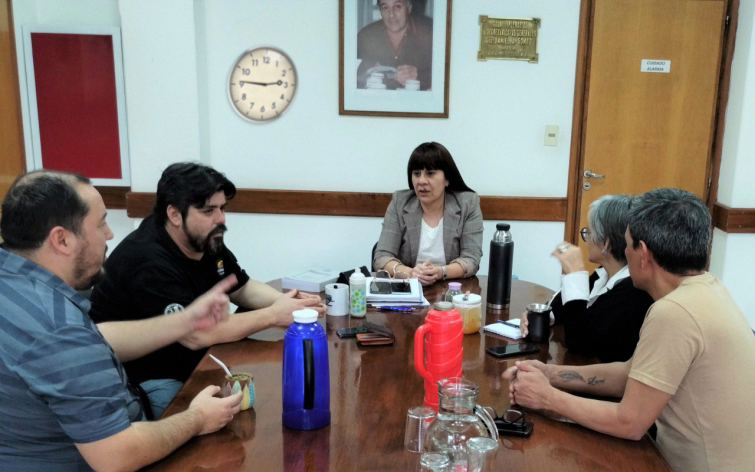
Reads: 2,46
